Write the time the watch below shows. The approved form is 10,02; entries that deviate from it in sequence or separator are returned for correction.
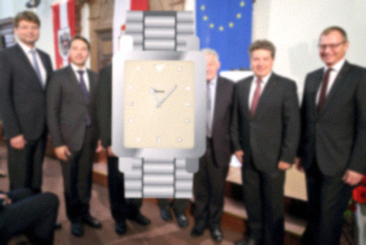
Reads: 11,07
